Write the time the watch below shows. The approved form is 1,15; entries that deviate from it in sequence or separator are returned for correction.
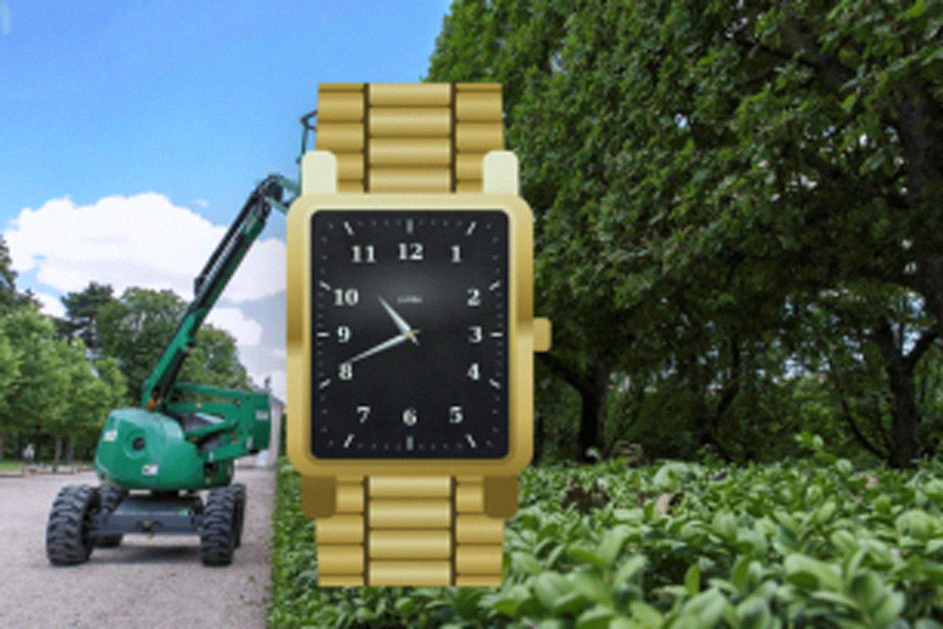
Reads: 10,41
